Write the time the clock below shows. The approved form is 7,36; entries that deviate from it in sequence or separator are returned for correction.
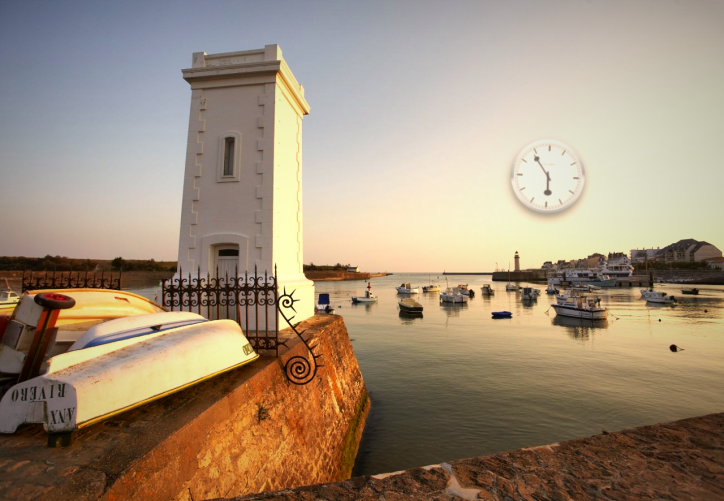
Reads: 5,54
